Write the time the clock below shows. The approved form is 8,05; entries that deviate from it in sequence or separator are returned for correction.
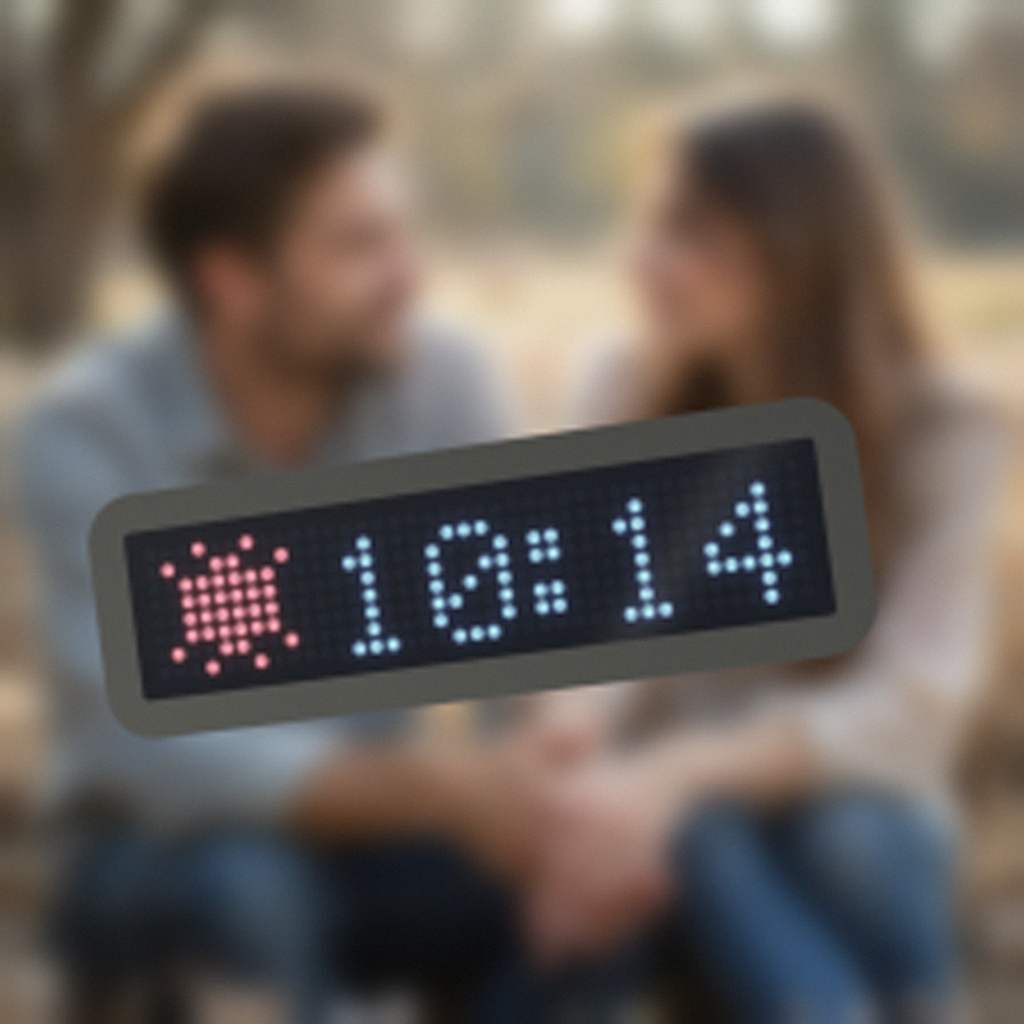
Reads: 10,14
